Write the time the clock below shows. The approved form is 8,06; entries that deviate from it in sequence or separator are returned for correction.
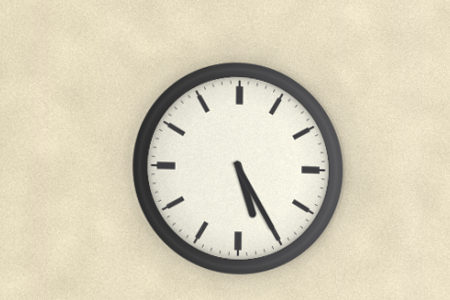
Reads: 5,25
